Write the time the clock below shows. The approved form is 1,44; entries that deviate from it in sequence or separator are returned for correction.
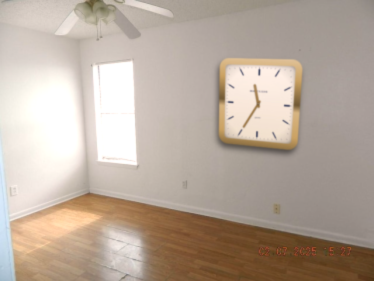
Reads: 11,35
